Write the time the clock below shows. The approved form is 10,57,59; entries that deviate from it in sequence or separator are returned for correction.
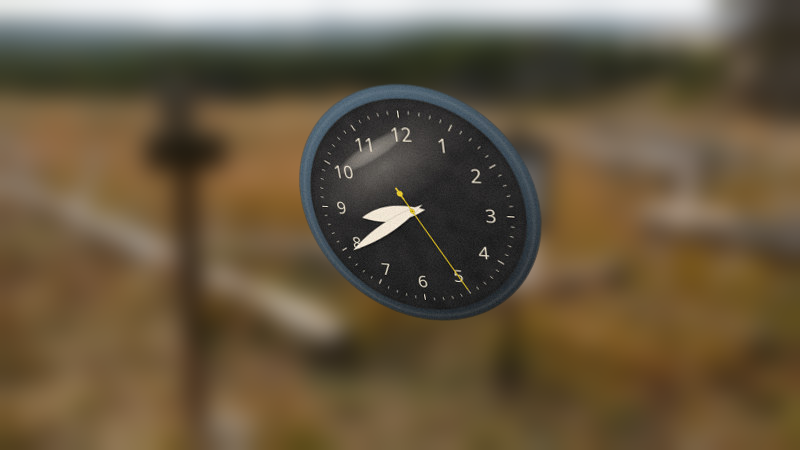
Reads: 8,39,25
